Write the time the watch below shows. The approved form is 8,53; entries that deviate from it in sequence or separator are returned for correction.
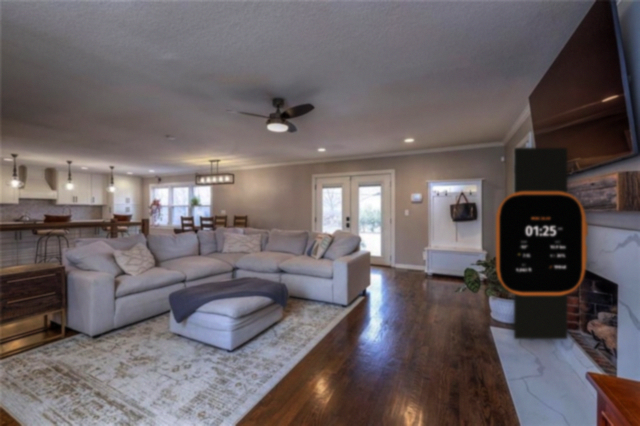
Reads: 1,25
